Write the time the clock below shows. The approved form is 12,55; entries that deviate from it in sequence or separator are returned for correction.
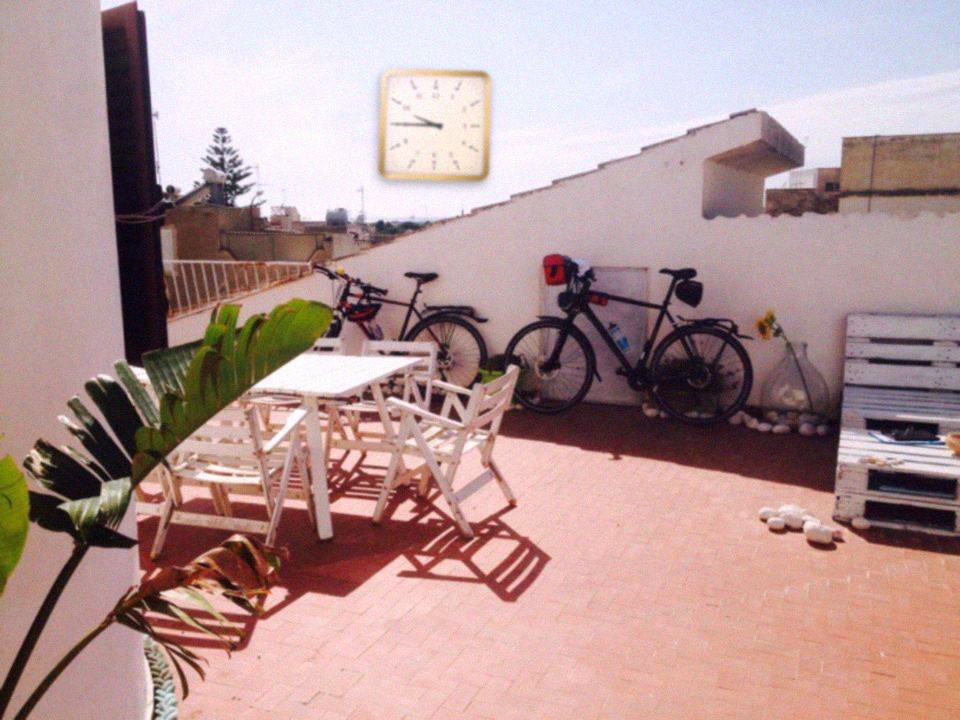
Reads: 9,45
